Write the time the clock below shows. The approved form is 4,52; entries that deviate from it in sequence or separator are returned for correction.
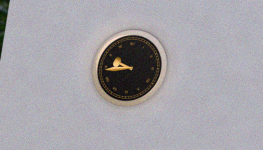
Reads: 9,44
